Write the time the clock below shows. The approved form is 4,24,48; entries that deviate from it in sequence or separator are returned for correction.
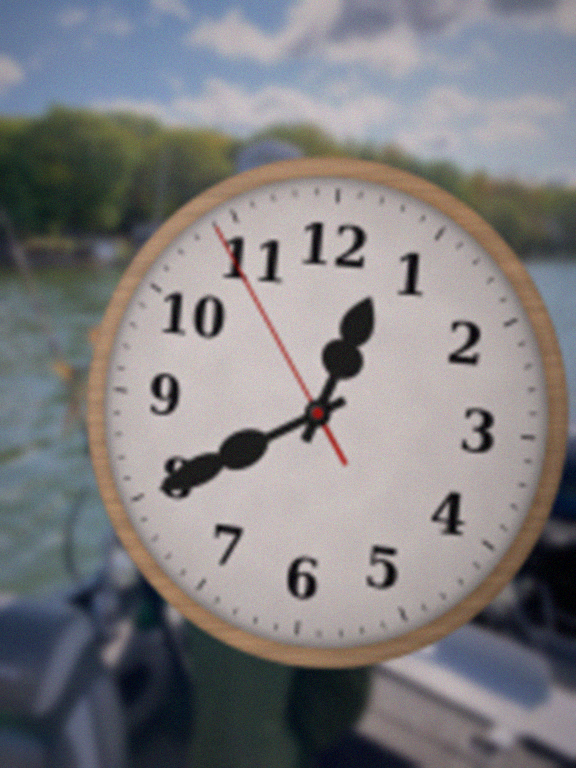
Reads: 12,39,54
